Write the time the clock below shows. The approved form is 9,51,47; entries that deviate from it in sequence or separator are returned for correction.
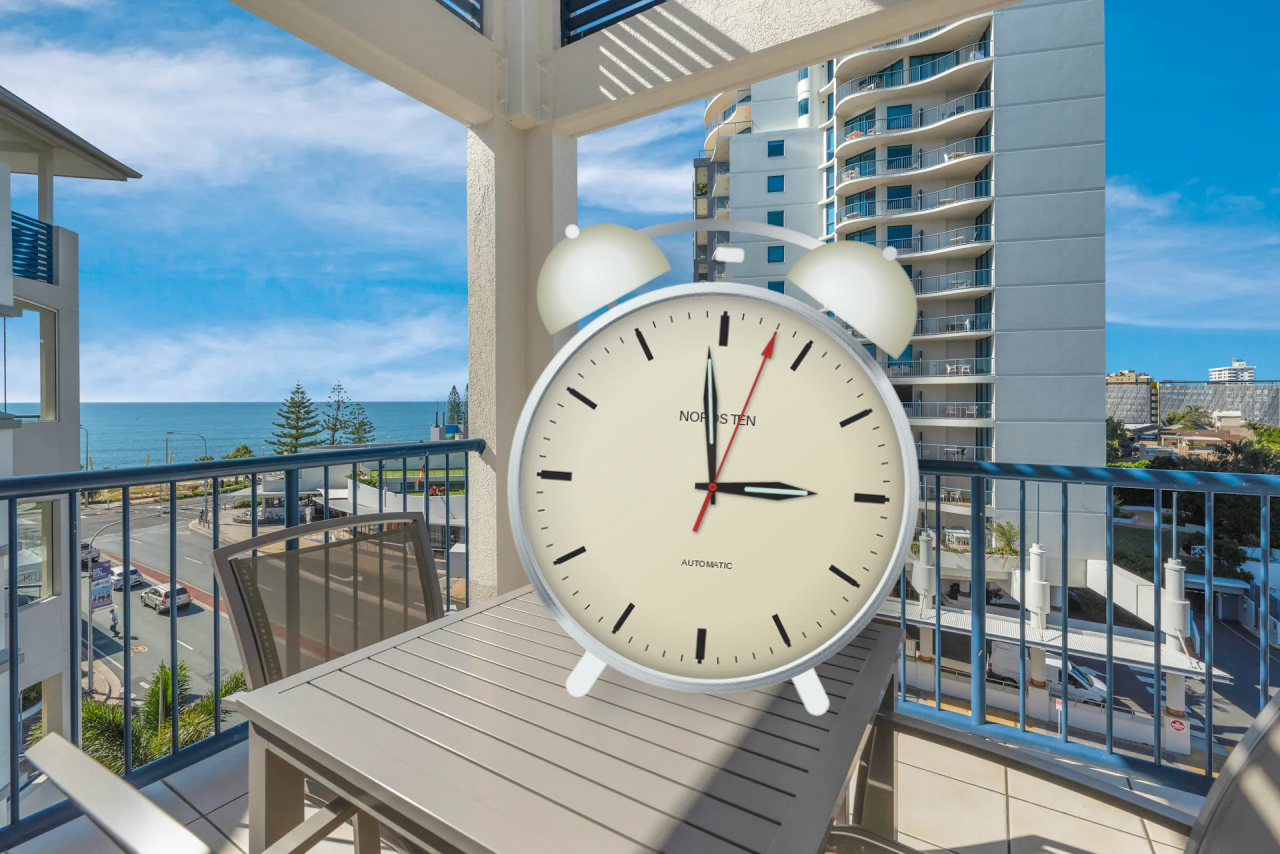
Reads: 2,59,03
